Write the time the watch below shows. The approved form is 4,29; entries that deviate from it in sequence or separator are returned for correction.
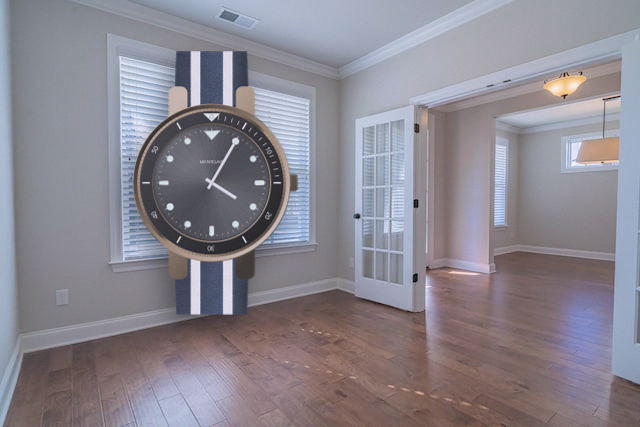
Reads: 4,05
